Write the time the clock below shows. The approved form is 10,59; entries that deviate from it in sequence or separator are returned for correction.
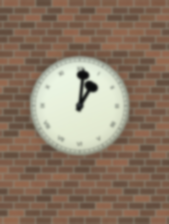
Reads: 1,01
